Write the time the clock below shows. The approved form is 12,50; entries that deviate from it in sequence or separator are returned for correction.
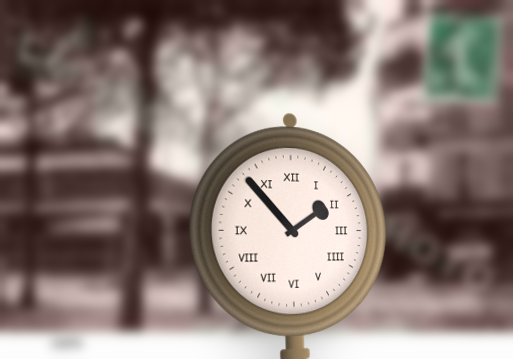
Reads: 1,53
